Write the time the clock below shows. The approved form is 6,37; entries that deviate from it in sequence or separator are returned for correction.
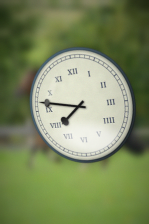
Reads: 7,47
